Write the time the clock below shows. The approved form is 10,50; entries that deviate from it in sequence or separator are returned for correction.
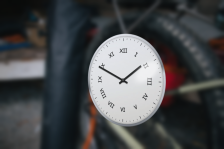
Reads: 1,49
